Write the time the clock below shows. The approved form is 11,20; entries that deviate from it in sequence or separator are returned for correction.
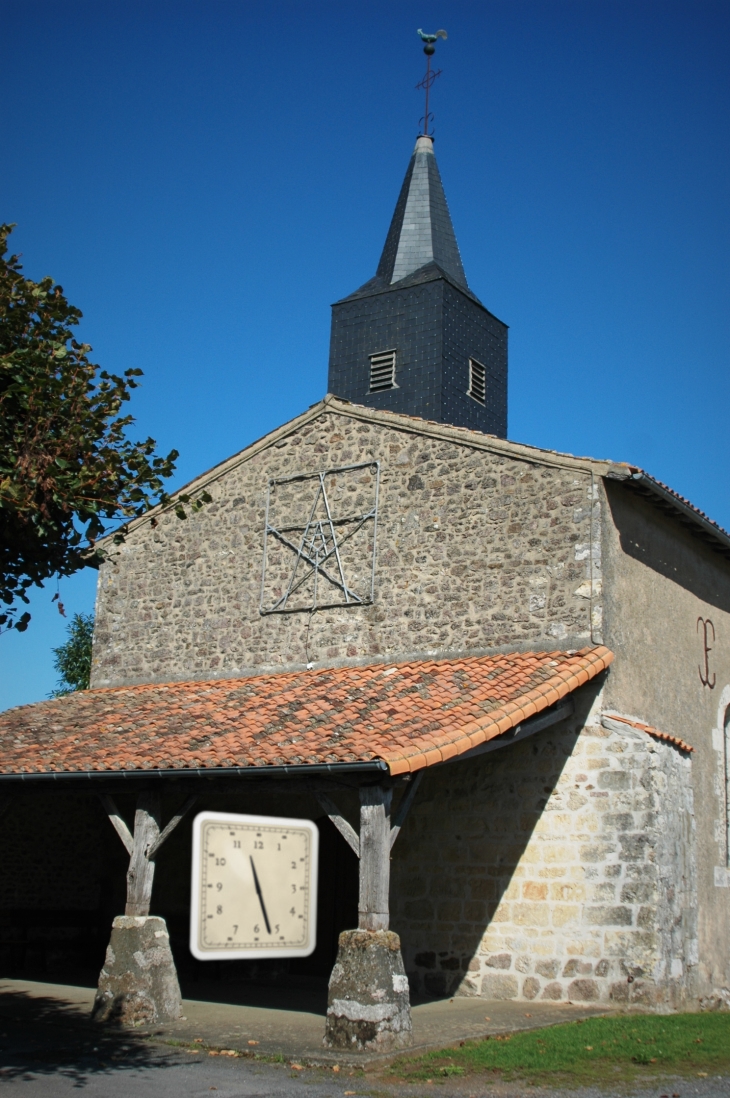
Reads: 11,27
